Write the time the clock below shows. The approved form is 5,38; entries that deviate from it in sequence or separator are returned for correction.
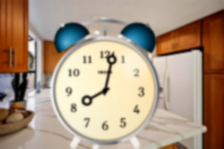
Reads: 8,02
